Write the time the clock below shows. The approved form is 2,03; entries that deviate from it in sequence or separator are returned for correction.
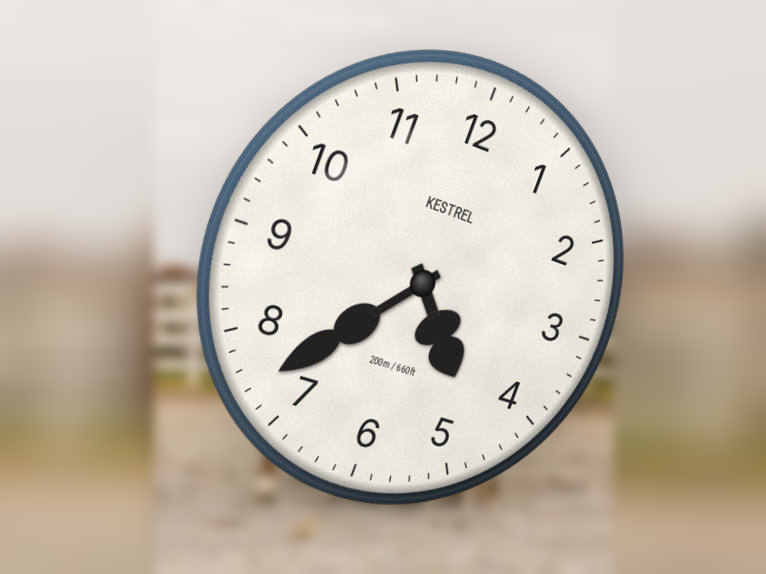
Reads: 4,37
